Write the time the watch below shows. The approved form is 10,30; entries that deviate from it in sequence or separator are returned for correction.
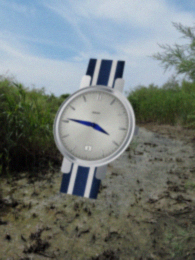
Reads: 3,46
